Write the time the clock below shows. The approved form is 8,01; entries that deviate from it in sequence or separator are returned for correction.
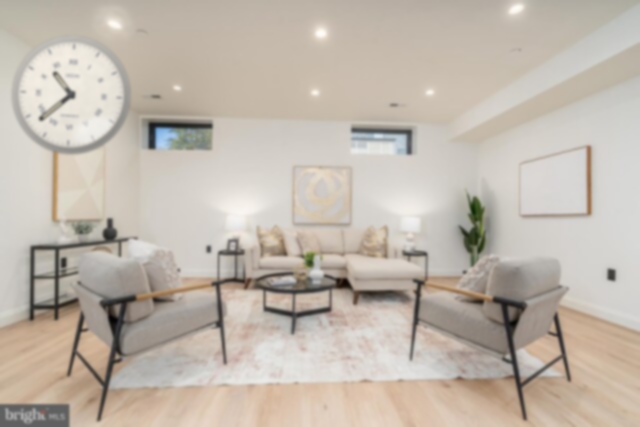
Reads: 10,38
